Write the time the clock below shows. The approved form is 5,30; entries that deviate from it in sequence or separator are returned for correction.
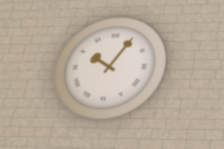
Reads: 10,05
